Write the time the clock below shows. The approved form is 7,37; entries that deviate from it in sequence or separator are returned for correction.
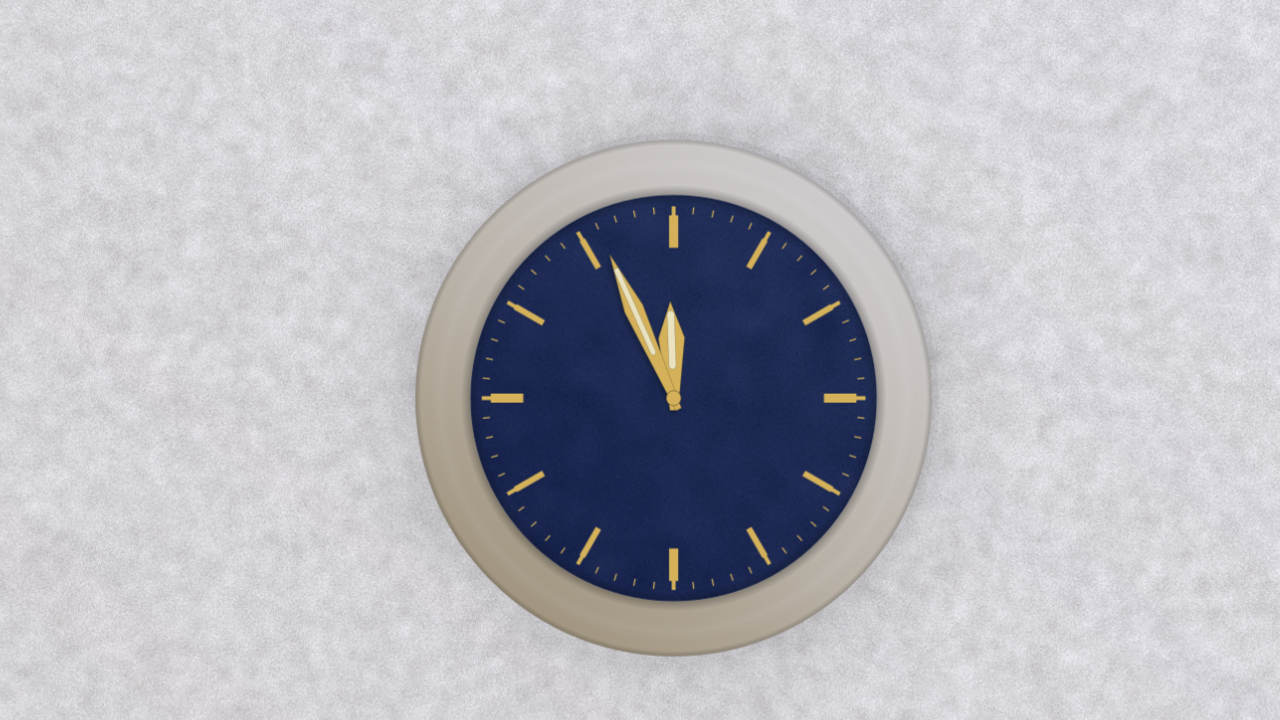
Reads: 11,56
